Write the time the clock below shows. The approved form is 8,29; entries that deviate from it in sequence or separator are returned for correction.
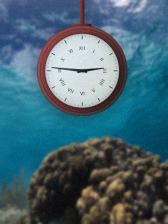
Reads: 2,46
